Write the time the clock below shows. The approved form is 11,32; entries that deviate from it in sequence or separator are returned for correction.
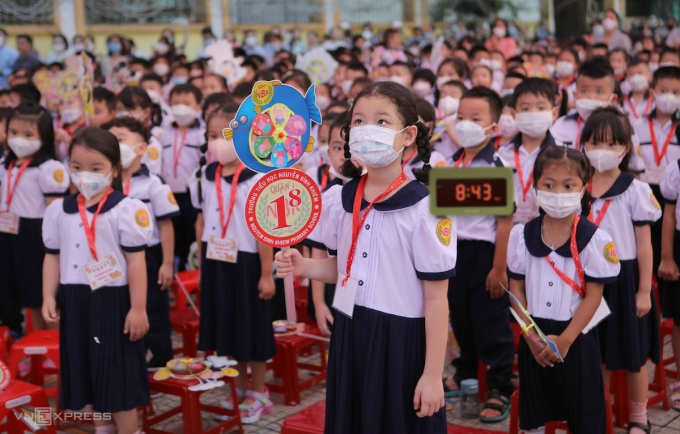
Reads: 8,43
